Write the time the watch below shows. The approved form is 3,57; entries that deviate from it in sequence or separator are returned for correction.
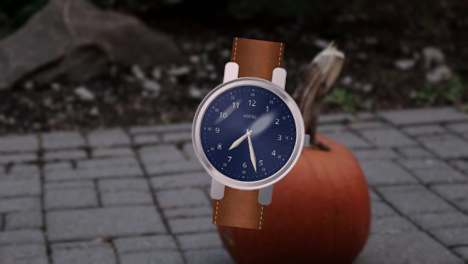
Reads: 7,27
